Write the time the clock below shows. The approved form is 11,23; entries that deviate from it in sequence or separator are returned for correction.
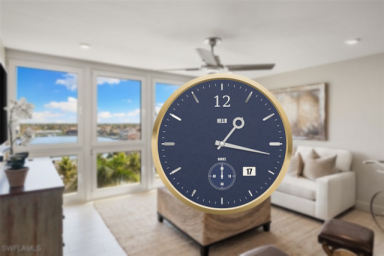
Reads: 1,17
